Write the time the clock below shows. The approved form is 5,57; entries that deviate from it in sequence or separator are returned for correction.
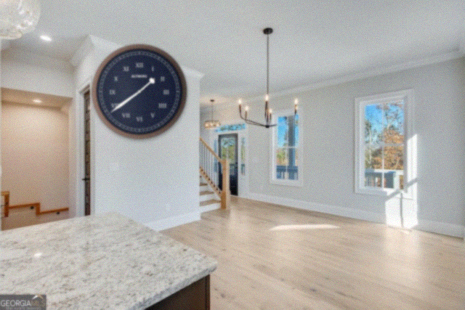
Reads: 1,39
